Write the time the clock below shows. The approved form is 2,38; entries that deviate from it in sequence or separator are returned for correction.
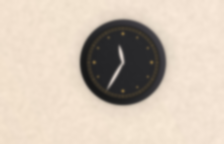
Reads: 11,35
